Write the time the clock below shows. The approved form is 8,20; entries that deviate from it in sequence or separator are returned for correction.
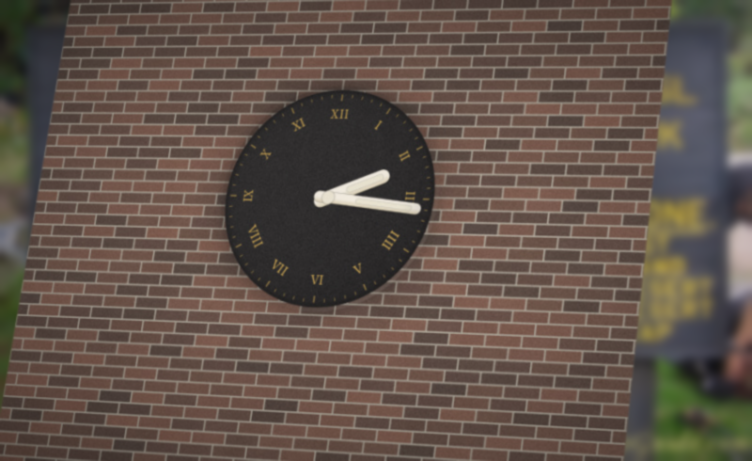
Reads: 2,16
